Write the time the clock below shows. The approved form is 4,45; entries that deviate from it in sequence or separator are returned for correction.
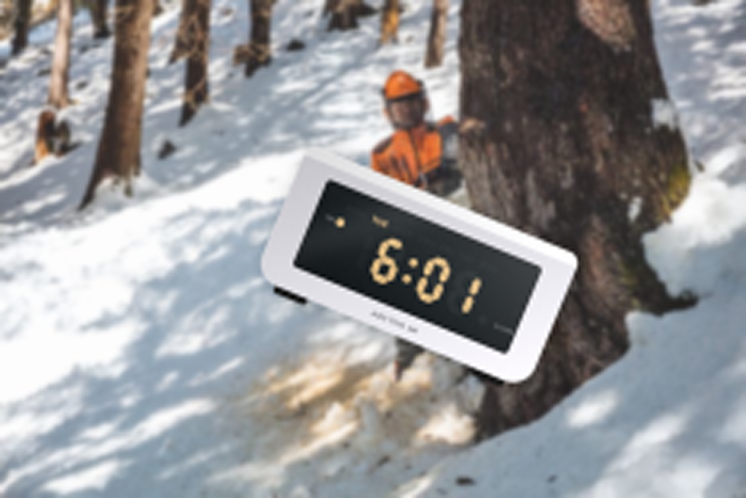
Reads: 6,01
